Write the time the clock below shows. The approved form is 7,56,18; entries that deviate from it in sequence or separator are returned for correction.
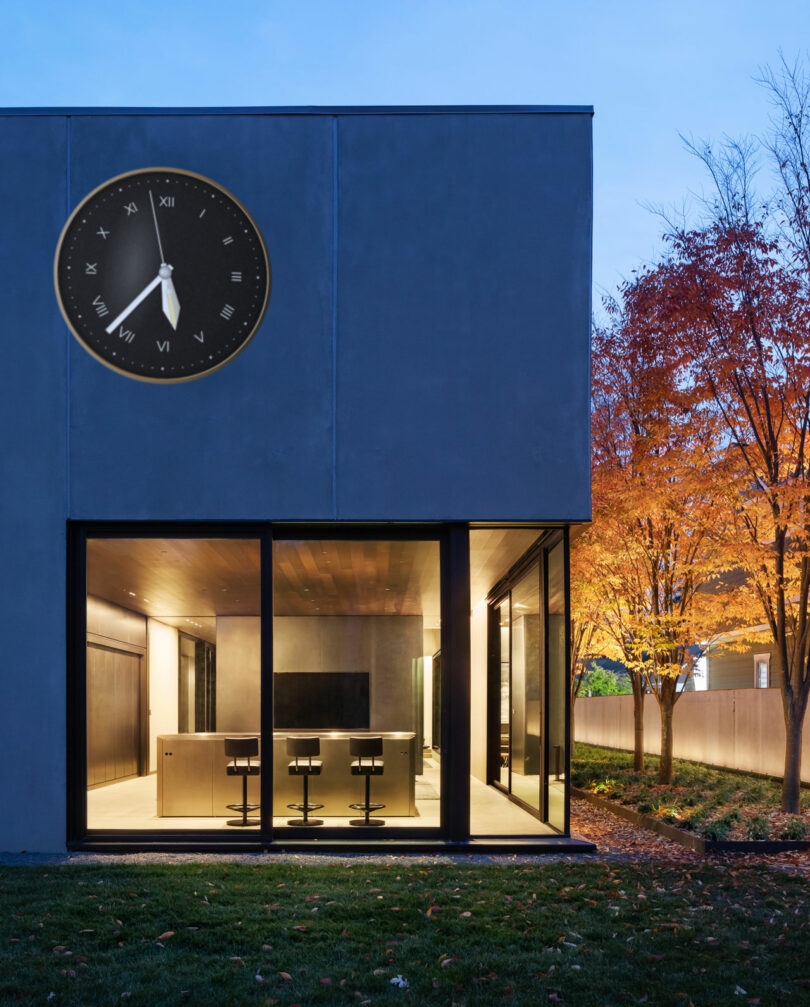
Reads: 5,36,58
